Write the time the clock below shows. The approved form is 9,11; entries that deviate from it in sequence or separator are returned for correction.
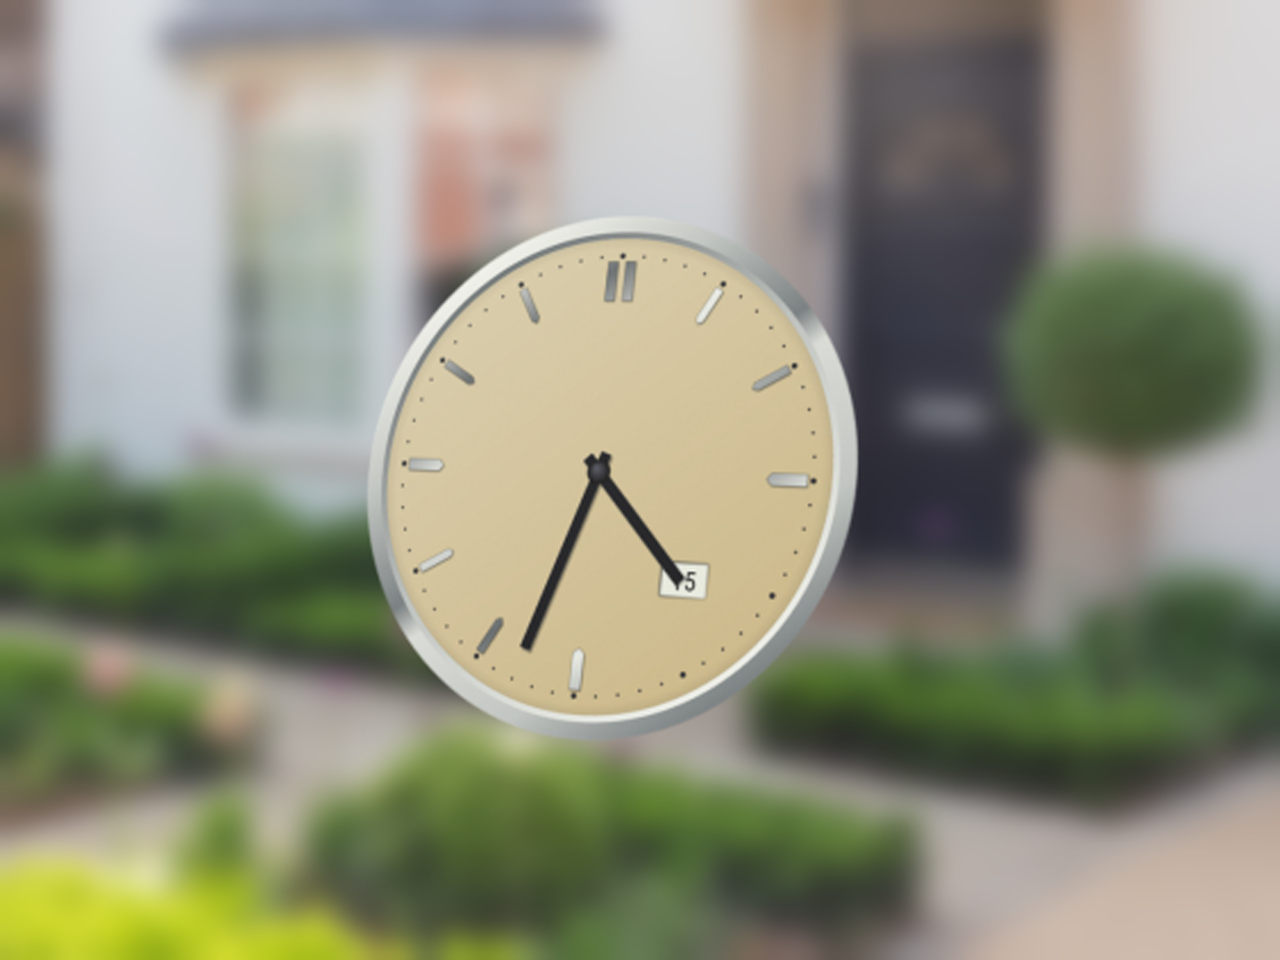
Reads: 4,33
